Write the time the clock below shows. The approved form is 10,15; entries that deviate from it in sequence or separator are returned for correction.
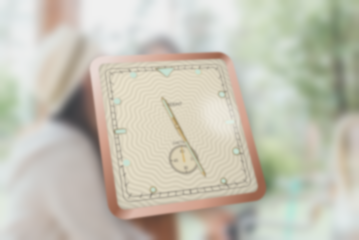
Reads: 11,27
